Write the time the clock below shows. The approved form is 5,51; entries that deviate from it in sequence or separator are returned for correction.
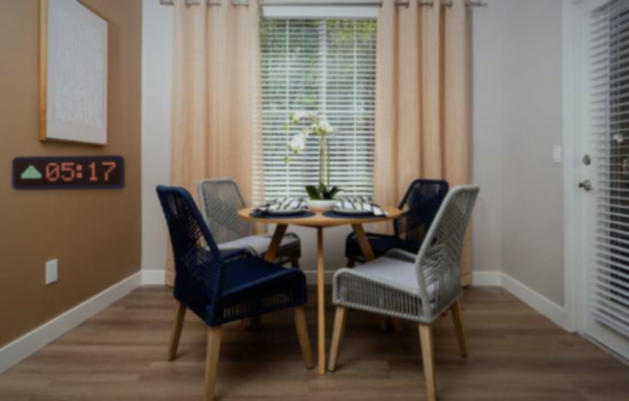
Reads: 5,17
